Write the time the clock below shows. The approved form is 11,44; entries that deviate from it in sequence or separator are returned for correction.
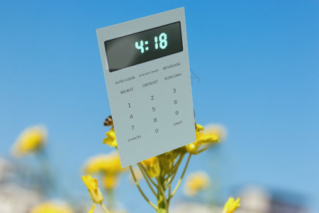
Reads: 4,18
